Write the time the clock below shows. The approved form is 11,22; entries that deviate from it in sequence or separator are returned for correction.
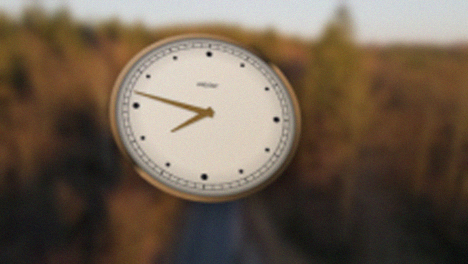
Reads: 7,47
